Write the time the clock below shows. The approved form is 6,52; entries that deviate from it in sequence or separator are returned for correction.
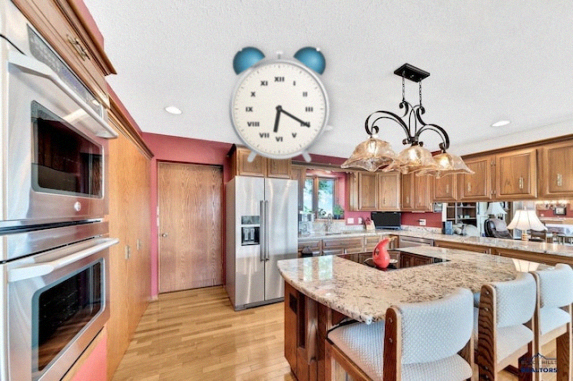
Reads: 6,20
